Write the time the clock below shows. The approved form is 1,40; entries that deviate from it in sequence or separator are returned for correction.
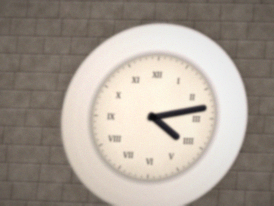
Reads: 4,13
